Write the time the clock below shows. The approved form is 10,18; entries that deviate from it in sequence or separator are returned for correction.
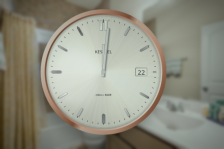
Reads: 12,01
